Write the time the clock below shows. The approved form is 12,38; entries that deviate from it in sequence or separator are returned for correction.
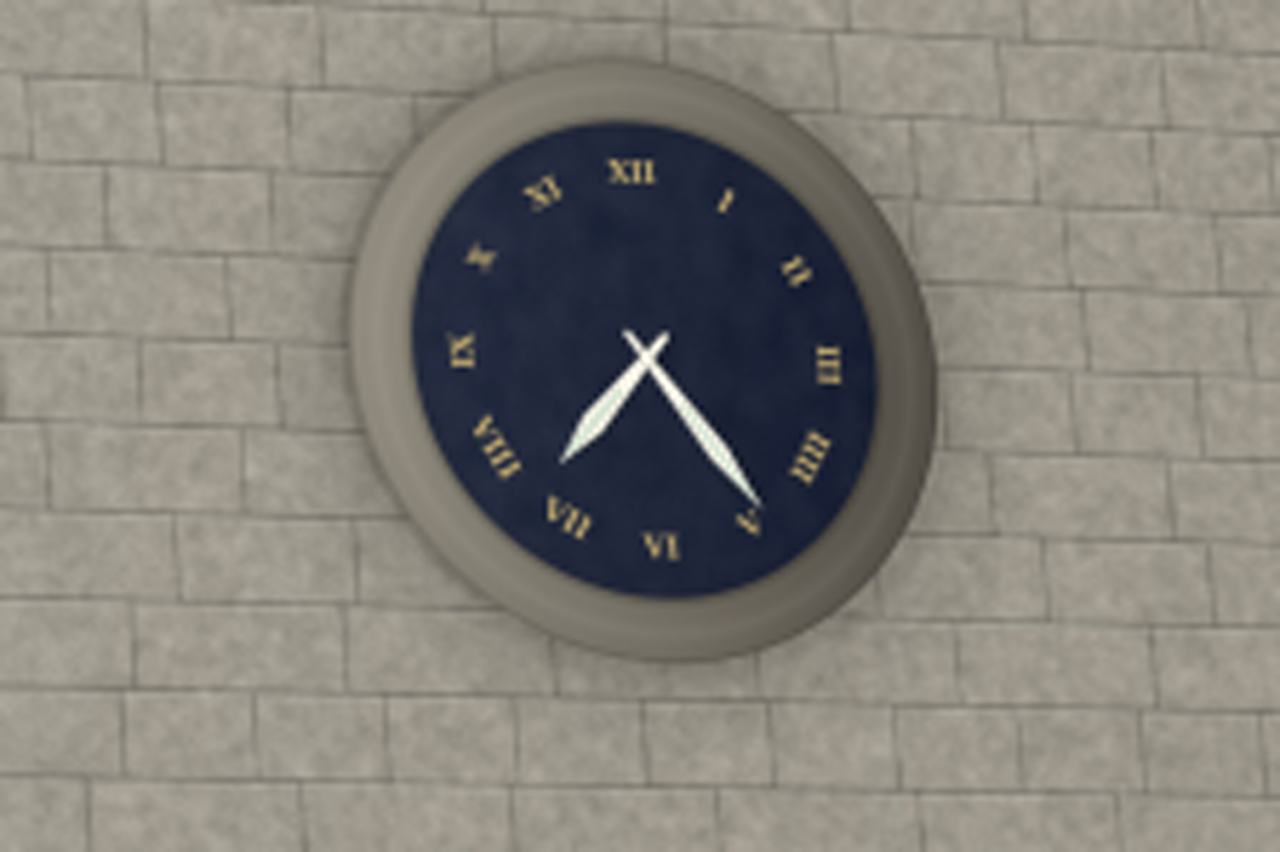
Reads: 7,24
